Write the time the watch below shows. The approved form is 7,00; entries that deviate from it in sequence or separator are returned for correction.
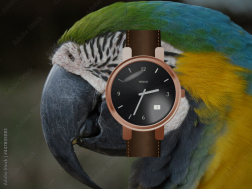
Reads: 2,34
